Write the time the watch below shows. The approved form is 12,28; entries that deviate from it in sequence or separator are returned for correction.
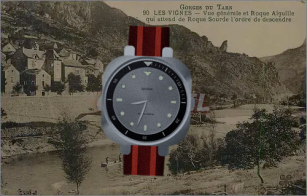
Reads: 8,33
